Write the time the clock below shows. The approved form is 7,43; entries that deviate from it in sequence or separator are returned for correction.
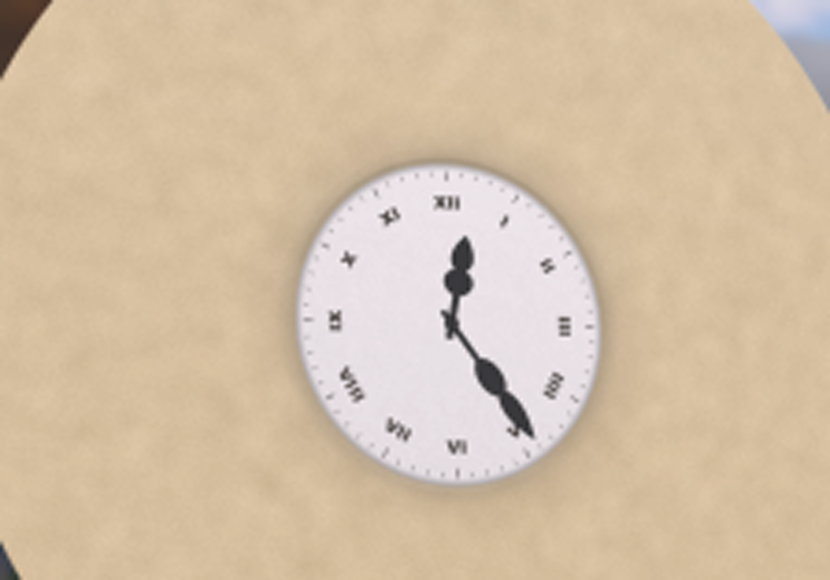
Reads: 12,24
